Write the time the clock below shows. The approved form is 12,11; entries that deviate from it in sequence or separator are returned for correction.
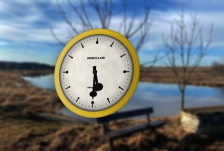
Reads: 5,30
